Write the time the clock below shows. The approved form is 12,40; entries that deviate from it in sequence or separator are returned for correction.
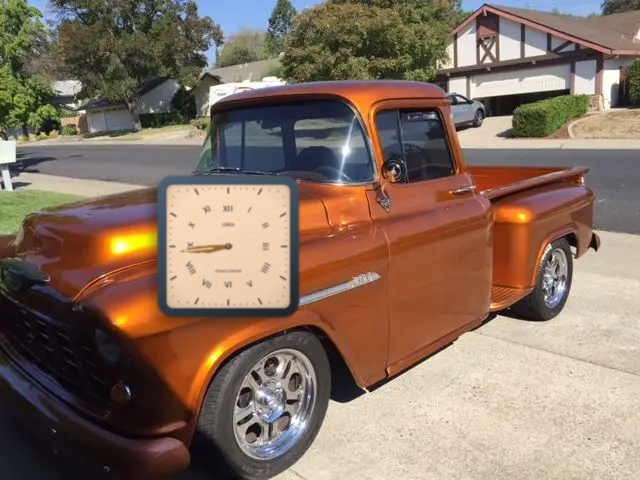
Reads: 8,44
